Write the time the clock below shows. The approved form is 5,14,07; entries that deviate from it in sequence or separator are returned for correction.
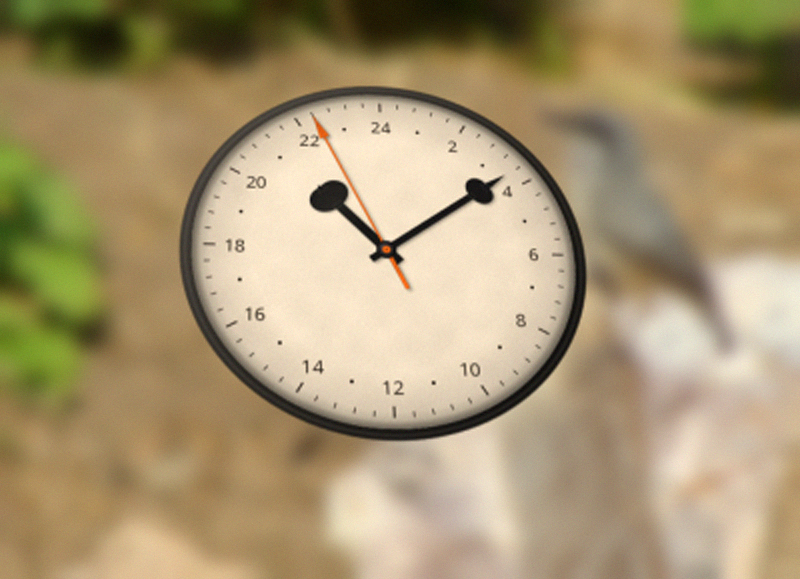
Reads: 21,08,56
